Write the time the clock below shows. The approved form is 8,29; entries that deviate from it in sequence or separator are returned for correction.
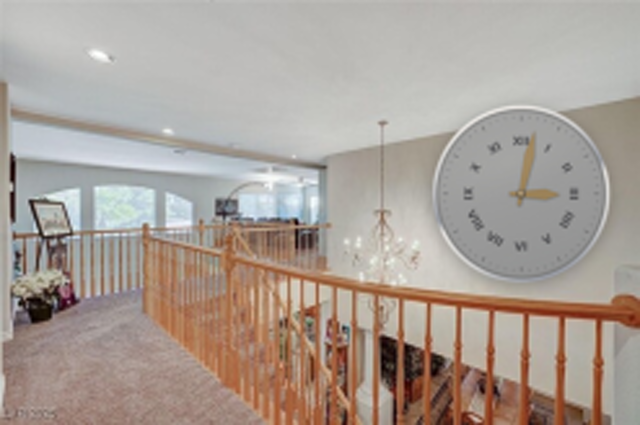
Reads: 3,02
